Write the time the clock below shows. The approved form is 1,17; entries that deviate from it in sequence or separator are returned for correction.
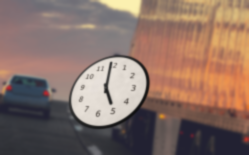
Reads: 4,59
